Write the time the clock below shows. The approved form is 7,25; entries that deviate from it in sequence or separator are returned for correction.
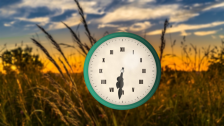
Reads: 6,31
